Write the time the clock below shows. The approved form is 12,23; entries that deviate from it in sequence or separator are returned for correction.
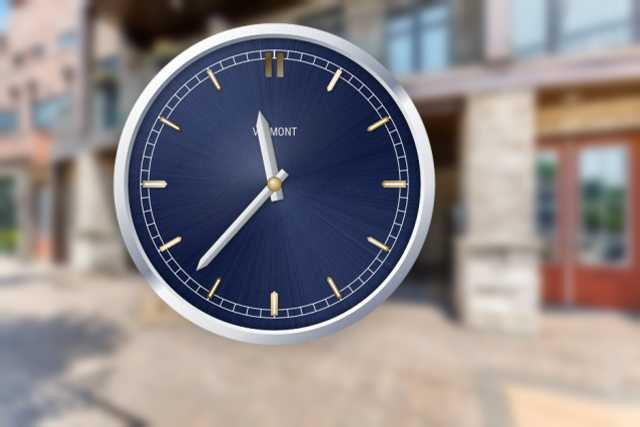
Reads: 11,37
